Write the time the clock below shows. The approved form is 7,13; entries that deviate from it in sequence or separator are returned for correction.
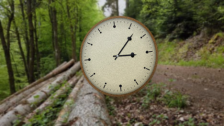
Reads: 3,07
